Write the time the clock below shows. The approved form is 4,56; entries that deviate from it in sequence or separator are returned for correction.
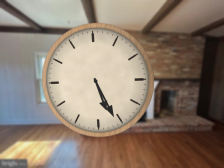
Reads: 5,26
